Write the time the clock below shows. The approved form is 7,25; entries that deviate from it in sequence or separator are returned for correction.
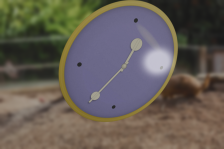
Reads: 12,36
